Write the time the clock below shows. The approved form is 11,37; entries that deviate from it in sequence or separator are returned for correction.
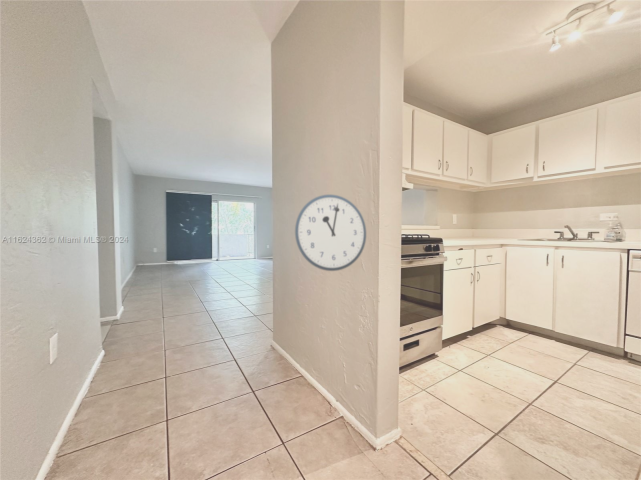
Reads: 11,02
